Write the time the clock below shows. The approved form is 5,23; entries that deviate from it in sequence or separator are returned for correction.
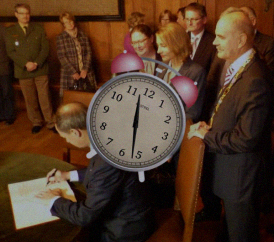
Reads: 11,27
